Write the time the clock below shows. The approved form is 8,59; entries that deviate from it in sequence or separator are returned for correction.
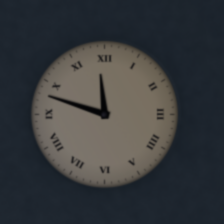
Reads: 11,48
